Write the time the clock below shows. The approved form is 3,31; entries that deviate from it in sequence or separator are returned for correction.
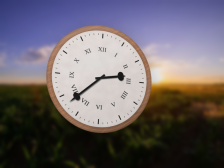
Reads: 2,38
